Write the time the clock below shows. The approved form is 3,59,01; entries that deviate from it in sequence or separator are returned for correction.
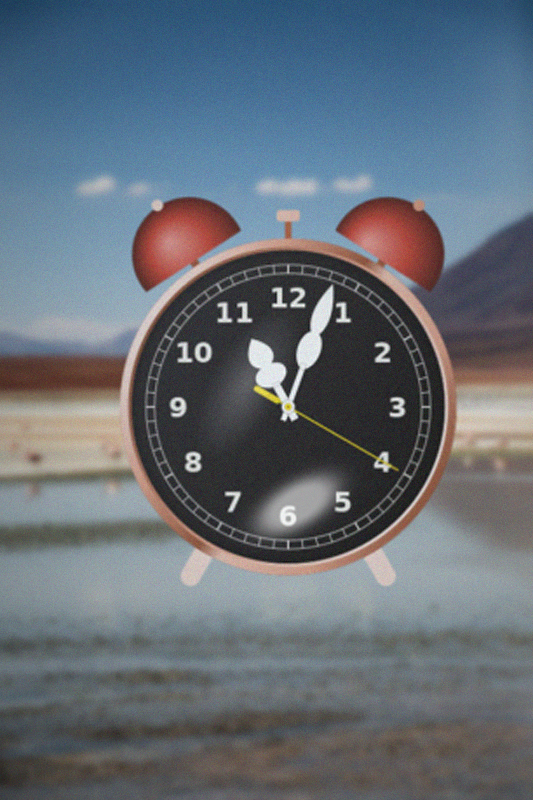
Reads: 11,03,20
